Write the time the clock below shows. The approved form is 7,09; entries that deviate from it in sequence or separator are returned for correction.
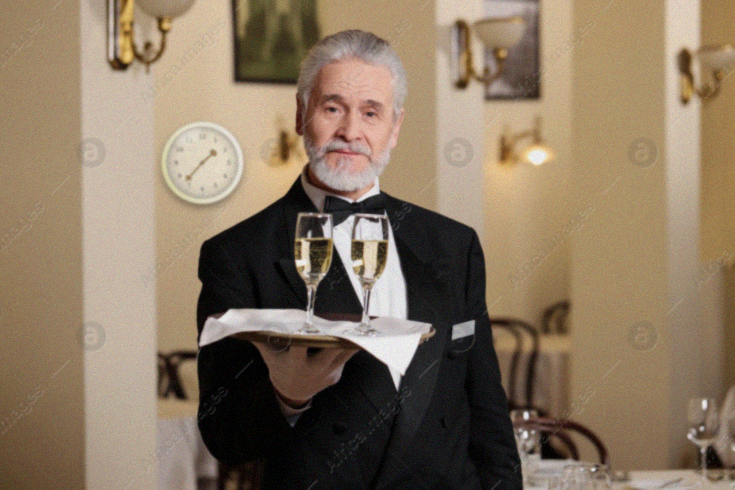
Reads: 1,37
